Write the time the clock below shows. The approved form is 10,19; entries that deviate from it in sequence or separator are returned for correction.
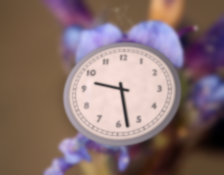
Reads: 9,28
